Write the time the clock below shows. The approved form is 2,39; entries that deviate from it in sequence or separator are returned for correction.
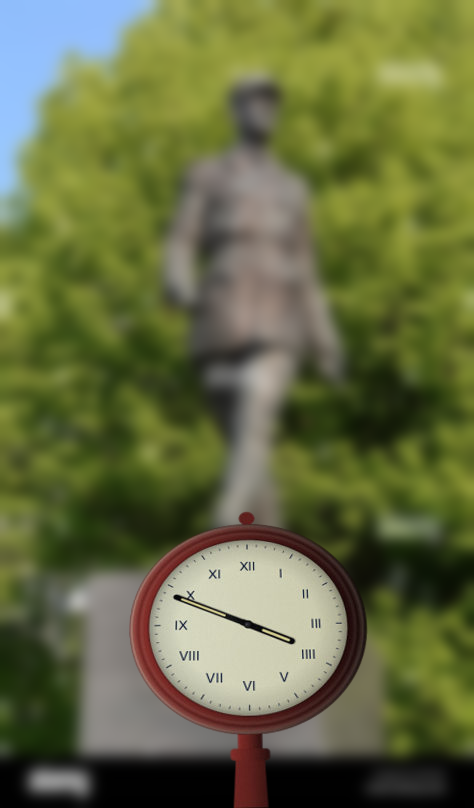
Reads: 3,49
